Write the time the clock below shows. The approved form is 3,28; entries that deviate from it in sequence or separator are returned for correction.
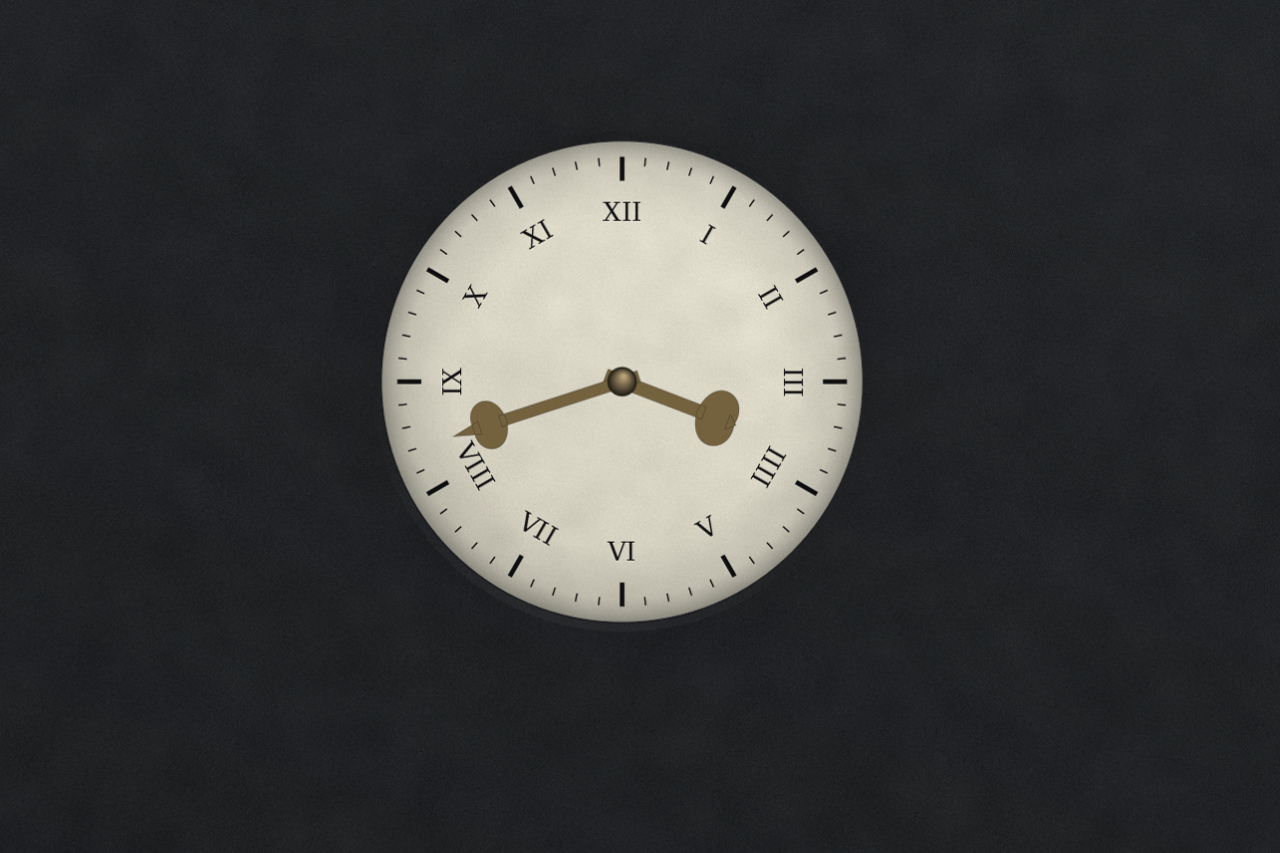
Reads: 3,42
